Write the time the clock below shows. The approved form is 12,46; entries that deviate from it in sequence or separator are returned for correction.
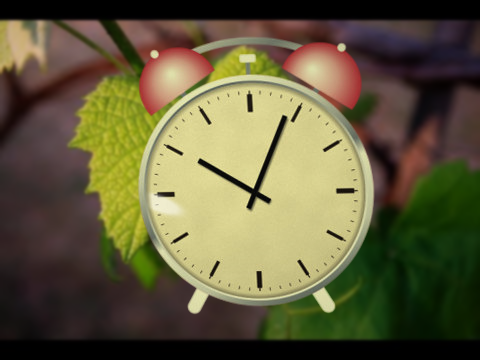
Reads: 10,04
